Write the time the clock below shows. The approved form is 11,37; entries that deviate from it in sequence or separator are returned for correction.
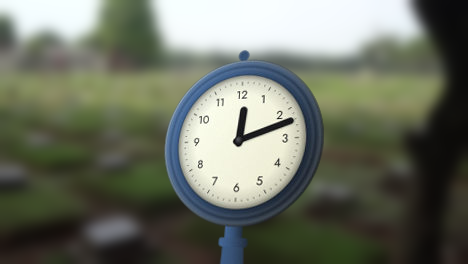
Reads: 12,12
